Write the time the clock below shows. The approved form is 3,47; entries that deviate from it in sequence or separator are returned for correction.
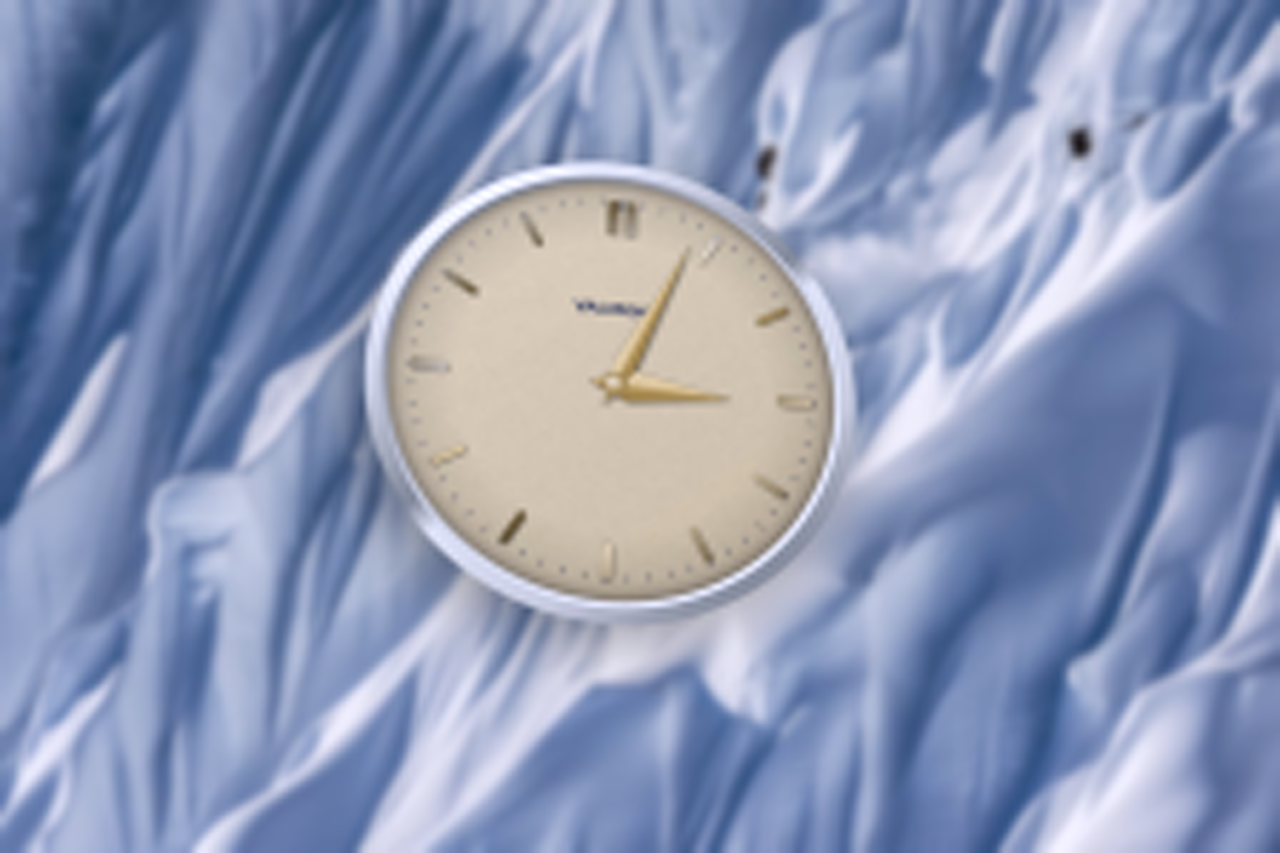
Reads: 3,04
